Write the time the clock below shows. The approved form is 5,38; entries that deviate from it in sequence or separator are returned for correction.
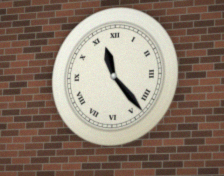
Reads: 11,23
